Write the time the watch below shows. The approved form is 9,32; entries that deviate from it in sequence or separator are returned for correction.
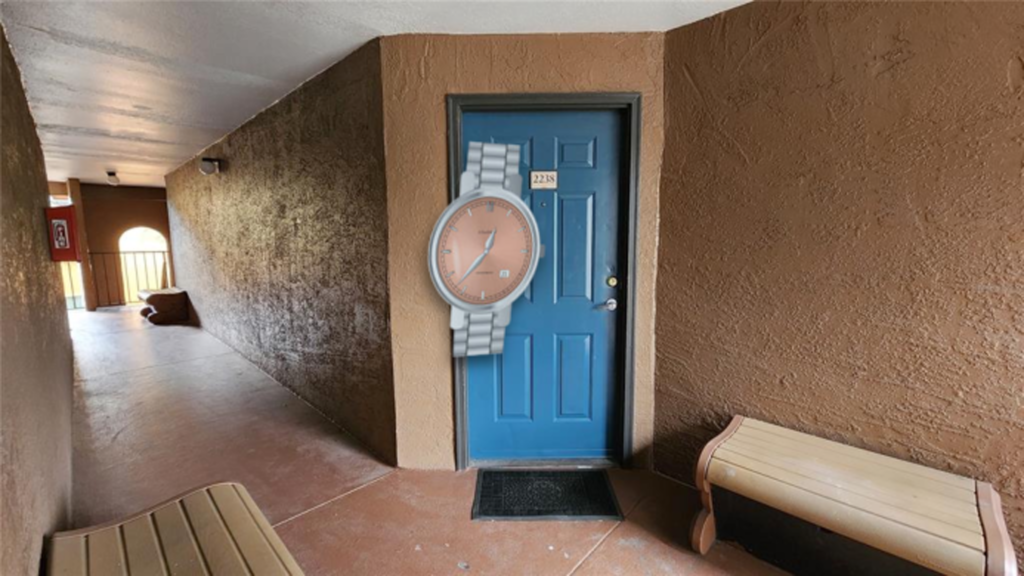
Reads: 12,37
